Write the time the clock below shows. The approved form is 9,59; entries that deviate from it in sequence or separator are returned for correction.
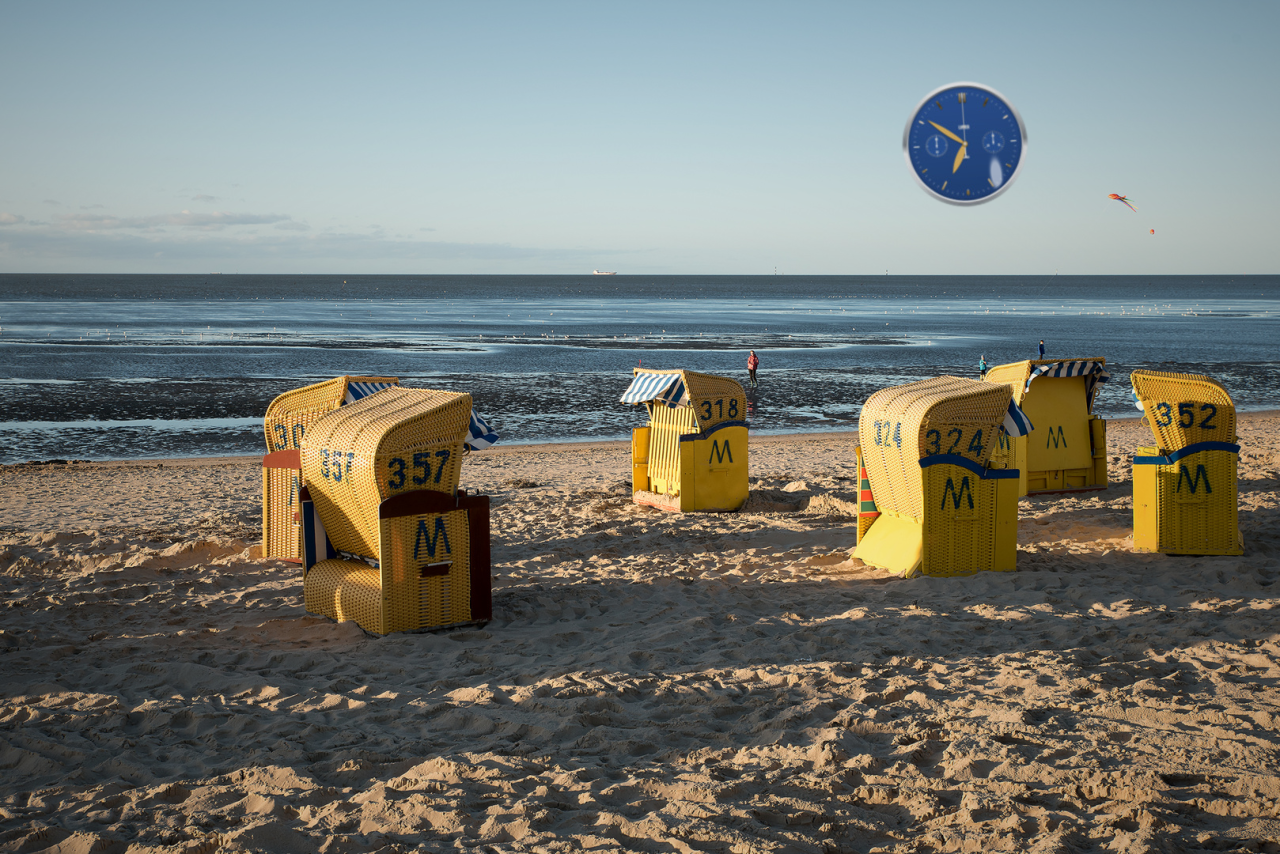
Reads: 6,51
